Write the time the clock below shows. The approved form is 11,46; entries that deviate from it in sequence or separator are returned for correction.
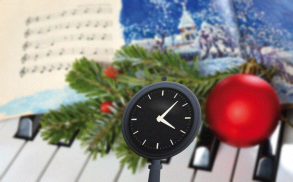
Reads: 4,07
